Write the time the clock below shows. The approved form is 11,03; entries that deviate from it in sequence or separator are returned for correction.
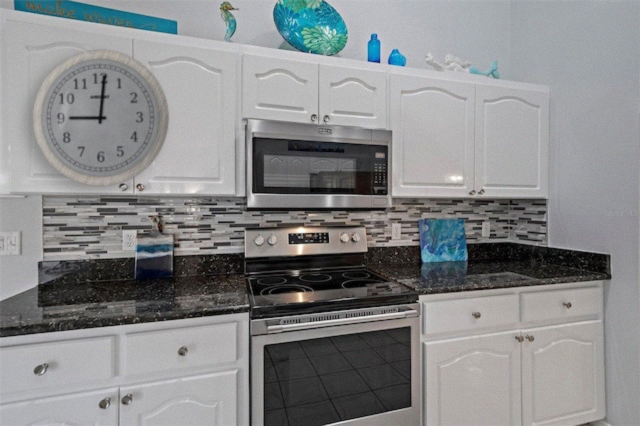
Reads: 9,01
